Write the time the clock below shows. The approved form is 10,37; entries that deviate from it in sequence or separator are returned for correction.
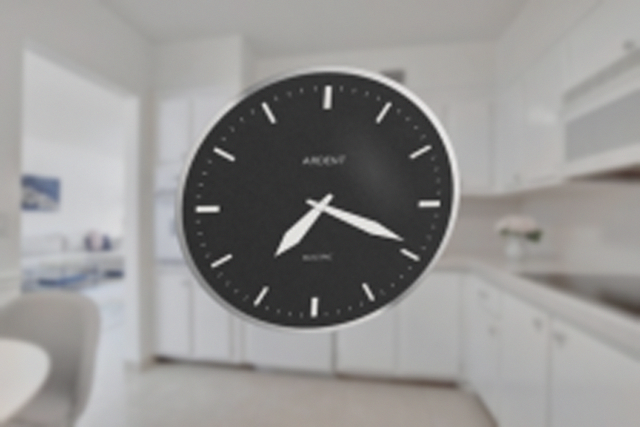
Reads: 7,19
